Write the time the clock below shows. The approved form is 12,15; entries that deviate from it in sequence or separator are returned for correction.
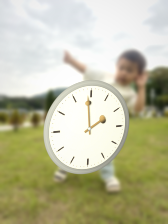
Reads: 1,59
